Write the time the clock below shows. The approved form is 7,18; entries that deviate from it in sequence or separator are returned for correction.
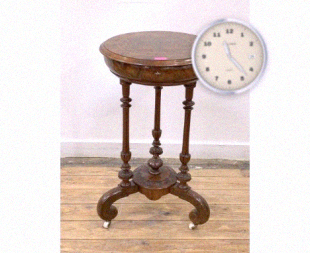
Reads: 11,23
